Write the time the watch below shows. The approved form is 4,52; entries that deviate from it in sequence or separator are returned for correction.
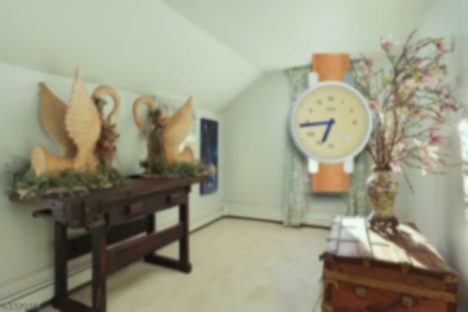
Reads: 6,44
